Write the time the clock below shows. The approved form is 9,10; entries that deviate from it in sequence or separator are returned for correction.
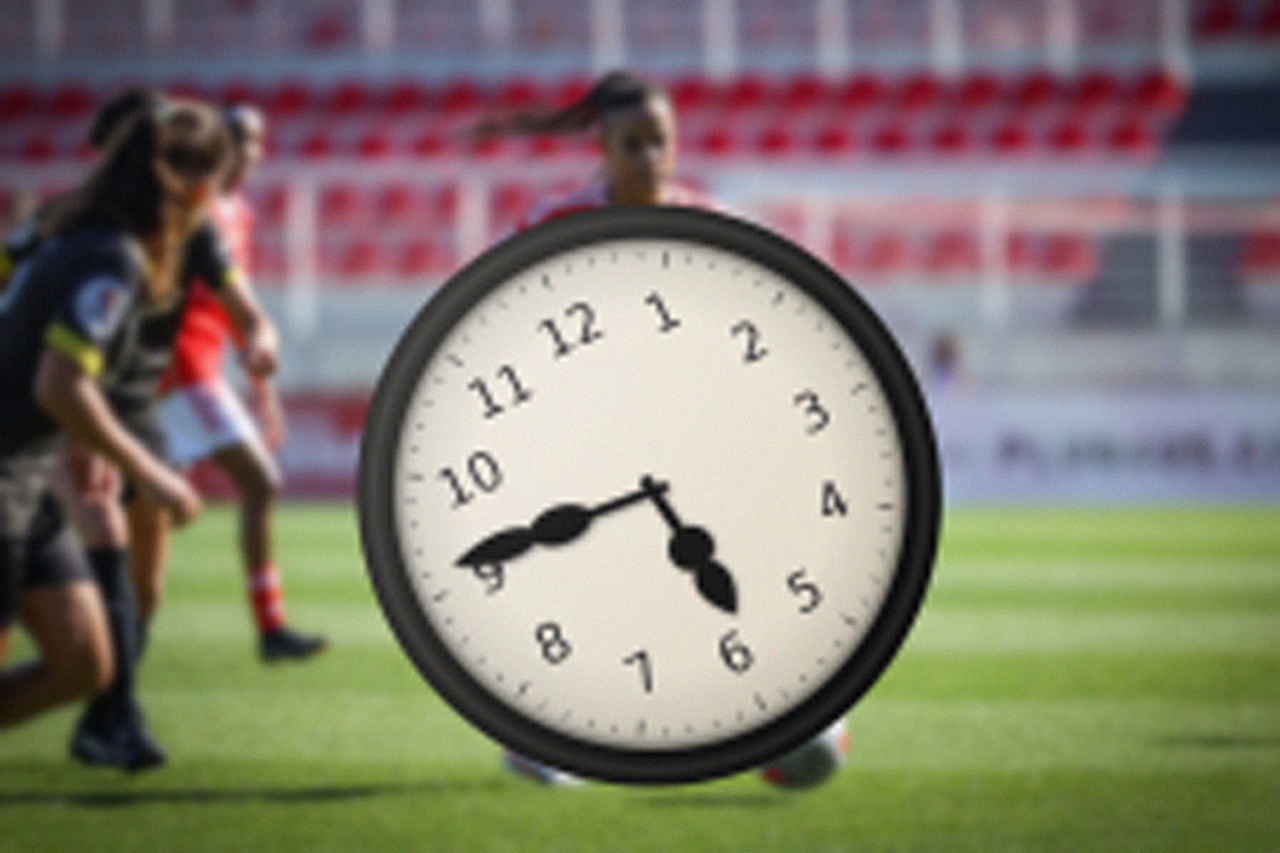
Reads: 5,46
